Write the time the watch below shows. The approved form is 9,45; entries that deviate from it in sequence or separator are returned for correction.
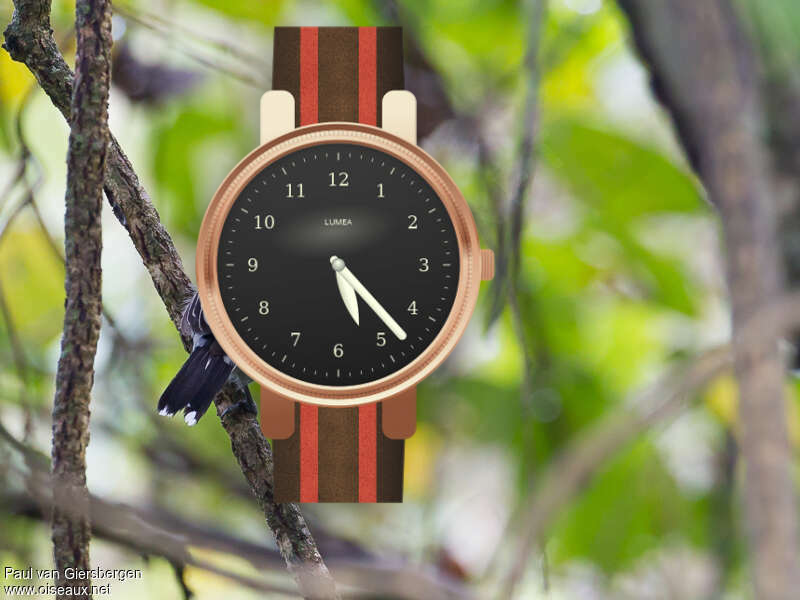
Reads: 5,23
